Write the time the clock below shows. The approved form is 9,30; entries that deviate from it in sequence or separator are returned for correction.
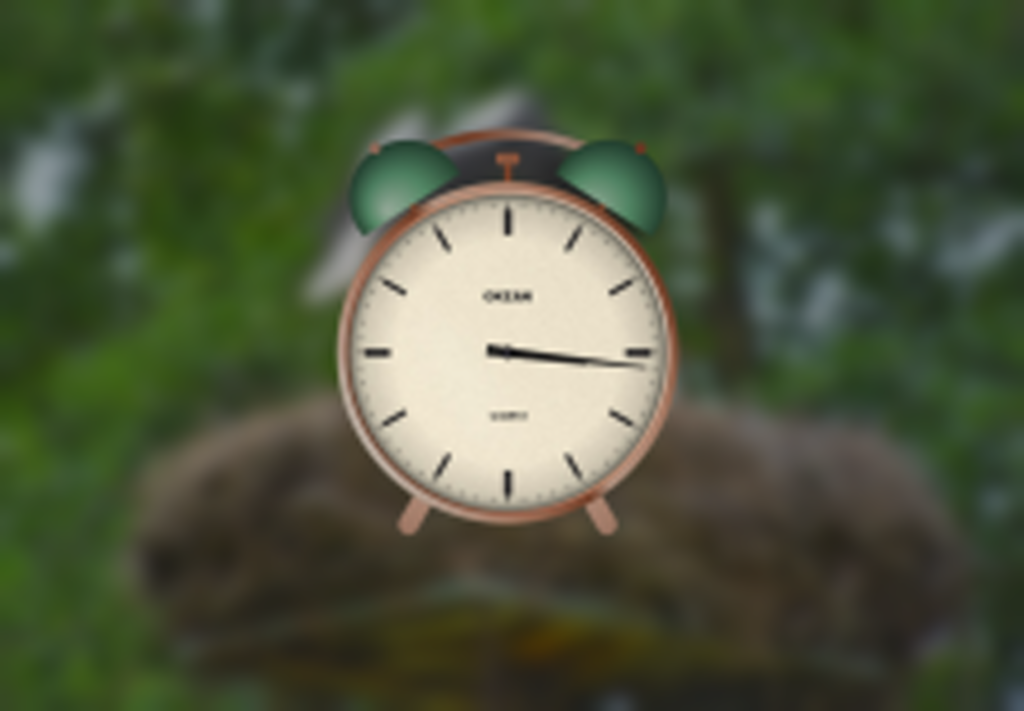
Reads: 3,16
